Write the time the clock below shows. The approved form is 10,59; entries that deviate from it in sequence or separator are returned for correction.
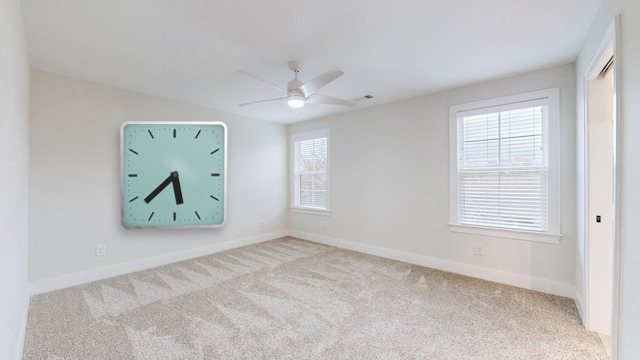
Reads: 5,38
